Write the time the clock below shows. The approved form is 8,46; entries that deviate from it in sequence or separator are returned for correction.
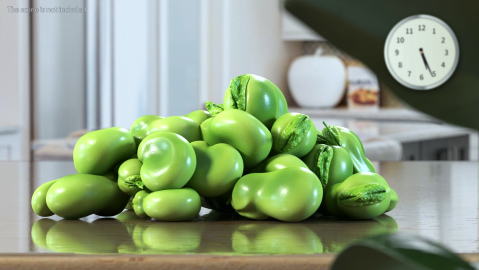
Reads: 5,26
